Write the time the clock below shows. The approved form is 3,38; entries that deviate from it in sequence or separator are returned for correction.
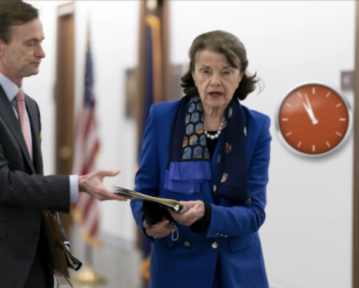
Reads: 10,57
